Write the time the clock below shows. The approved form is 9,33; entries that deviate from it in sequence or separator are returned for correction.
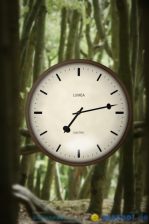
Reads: 7,13
